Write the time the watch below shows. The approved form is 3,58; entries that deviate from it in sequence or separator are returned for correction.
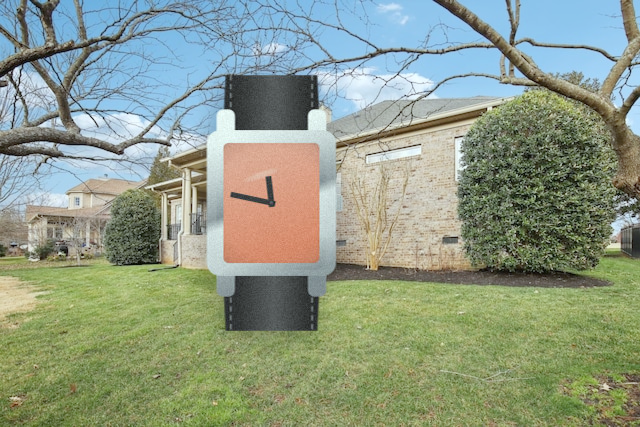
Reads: 11,47
